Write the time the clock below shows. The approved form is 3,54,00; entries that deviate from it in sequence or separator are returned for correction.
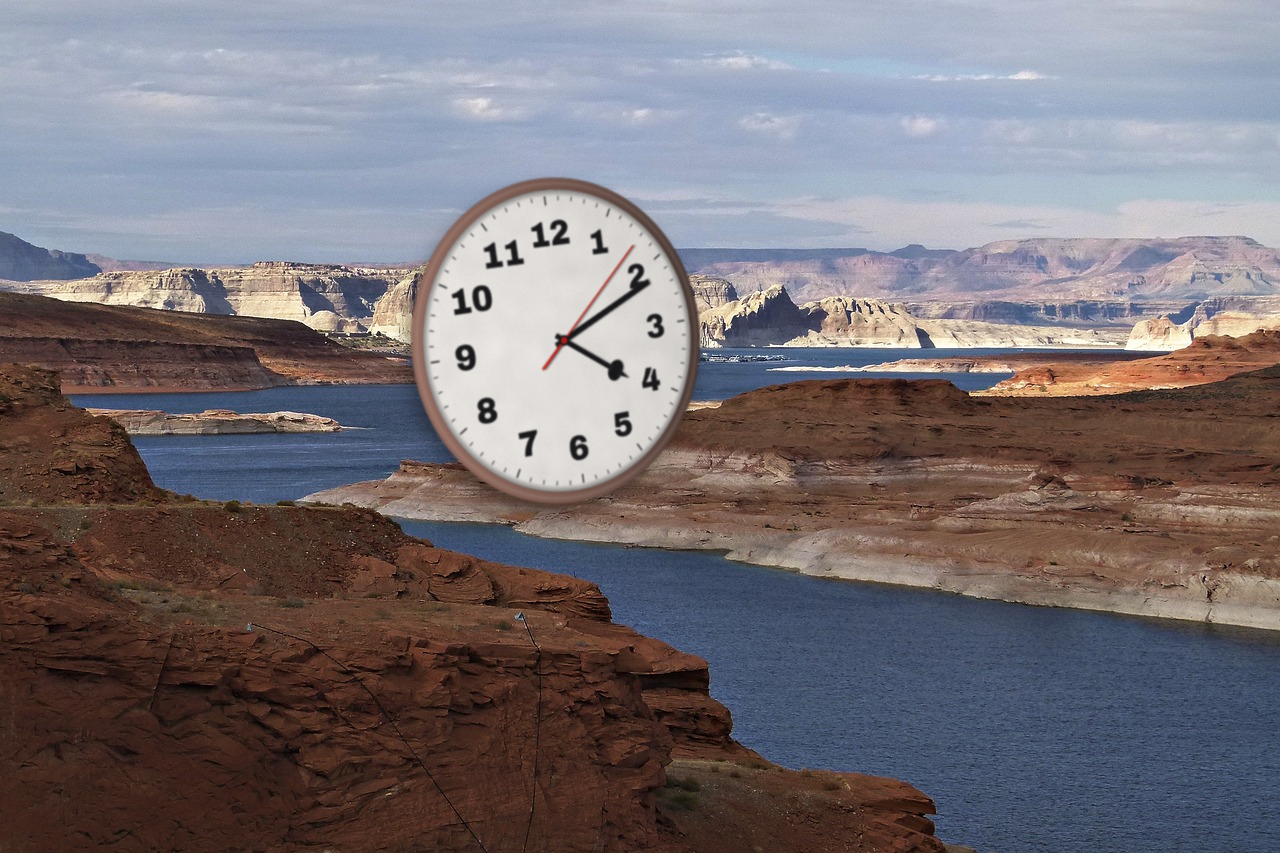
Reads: 4,11,08
